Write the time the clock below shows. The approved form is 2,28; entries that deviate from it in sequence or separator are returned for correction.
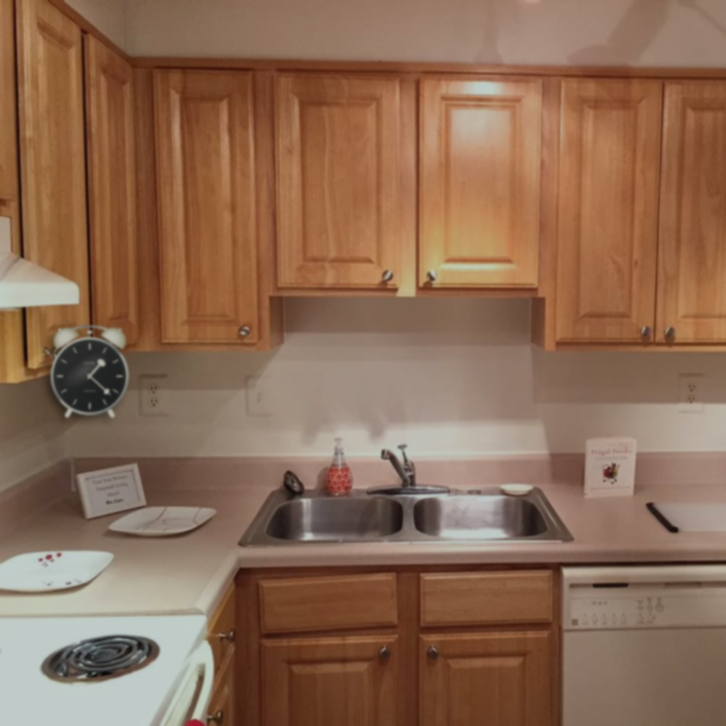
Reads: 1,22
